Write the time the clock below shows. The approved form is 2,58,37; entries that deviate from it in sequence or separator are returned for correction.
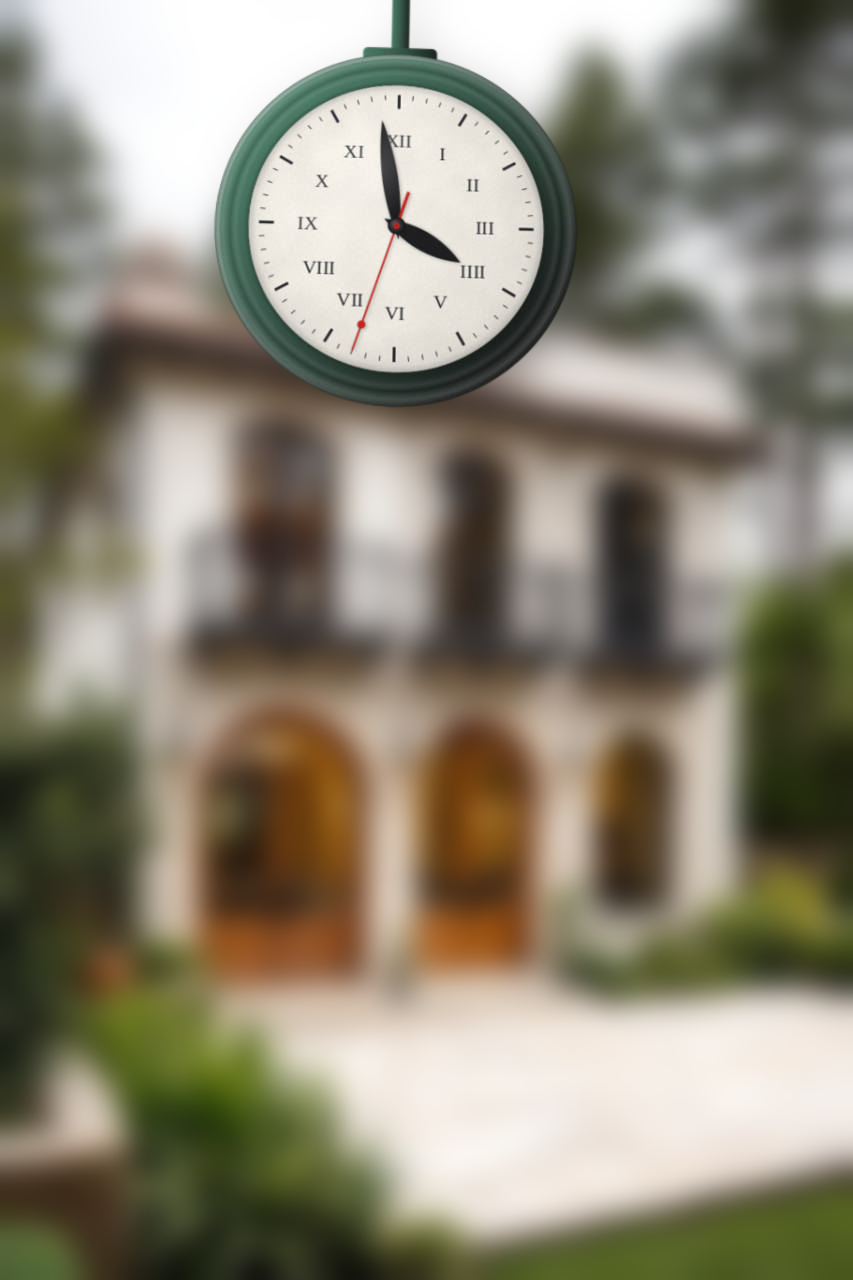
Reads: 3,58,33
